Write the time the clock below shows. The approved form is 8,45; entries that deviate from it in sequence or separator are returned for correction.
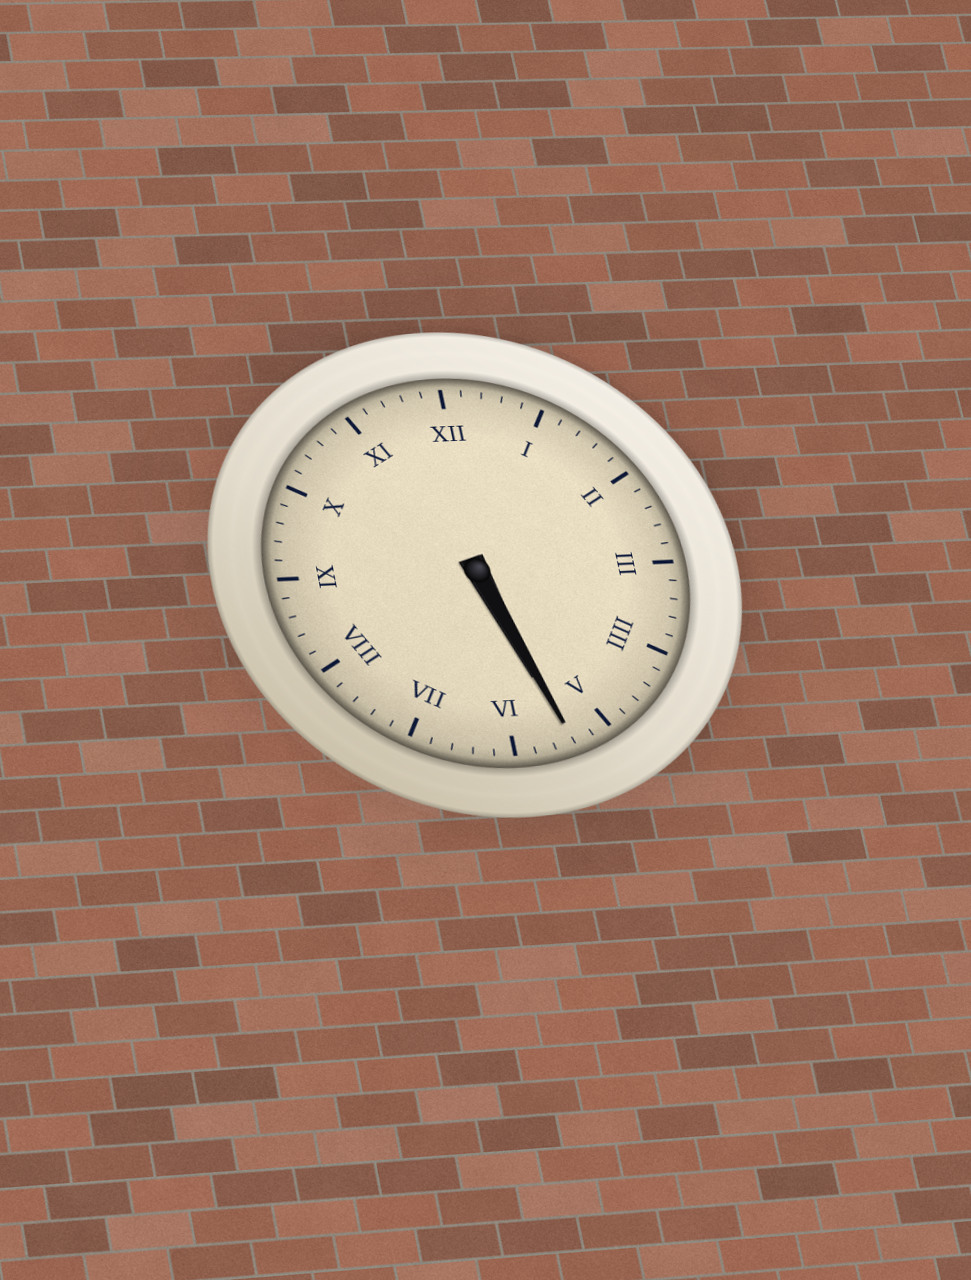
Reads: 5,27
